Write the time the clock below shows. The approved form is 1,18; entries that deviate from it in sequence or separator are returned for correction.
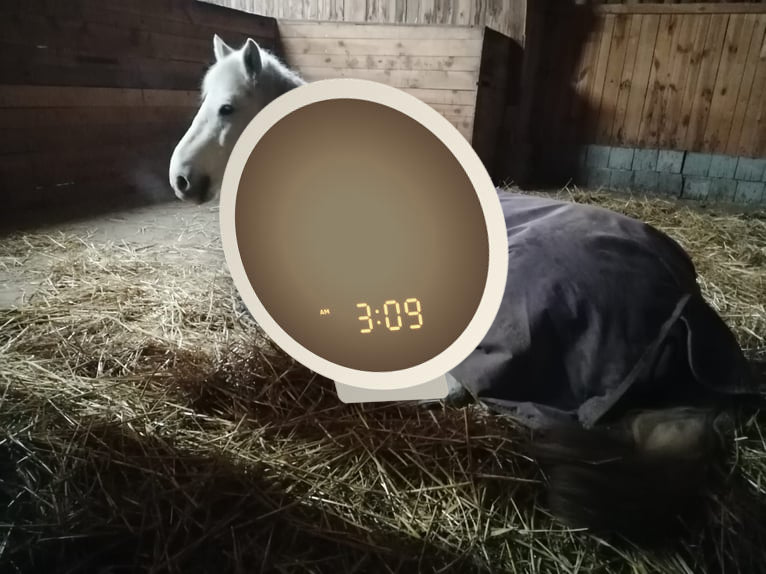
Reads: 3,09
